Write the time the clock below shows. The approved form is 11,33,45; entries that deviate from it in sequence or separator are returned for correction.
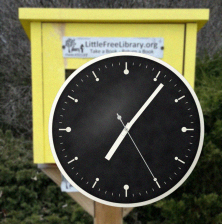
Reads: 7,06,25
